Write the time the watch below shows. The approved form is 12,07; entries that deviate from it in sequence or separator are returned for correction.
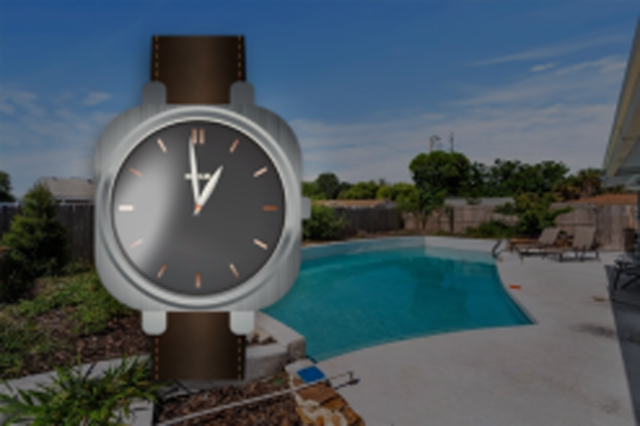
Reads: 12,59
